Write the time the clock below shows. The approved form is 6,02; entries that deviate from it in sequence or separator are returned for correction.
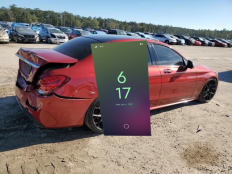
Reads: 6,17
